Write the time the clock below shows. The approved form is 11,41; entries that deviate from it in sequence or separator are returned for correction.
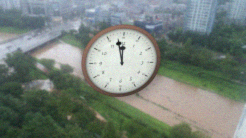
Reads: 11,58
